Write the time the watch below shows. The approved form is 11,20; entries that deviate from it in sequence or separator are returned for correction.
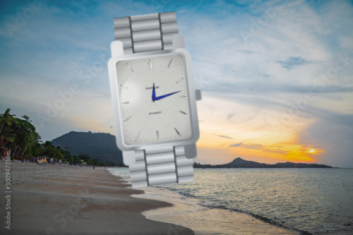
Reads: 12,13
